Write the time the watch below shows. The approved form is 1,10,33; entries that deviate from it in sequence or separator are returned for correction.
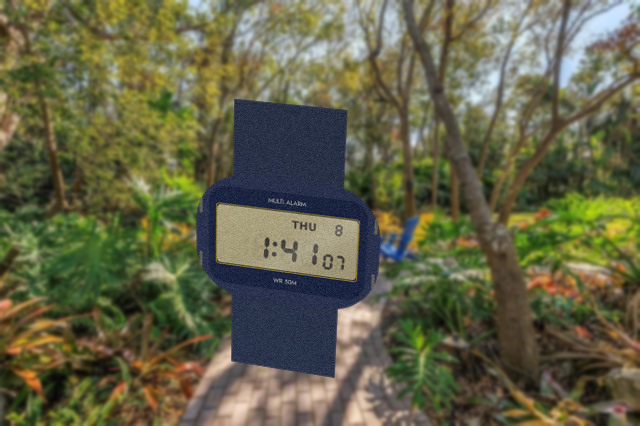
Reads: 1,41,07
